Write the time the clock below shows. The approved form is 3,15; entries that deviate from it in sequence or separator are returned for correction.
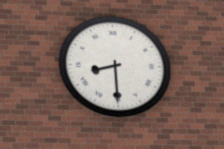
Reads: 8,30
